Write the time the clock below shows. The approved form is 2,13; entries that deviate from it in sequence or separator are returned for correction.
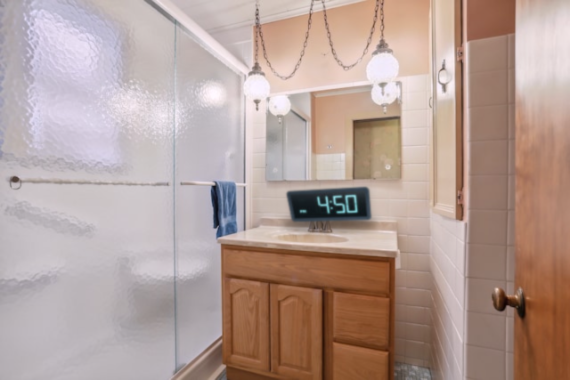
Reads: 4,50
